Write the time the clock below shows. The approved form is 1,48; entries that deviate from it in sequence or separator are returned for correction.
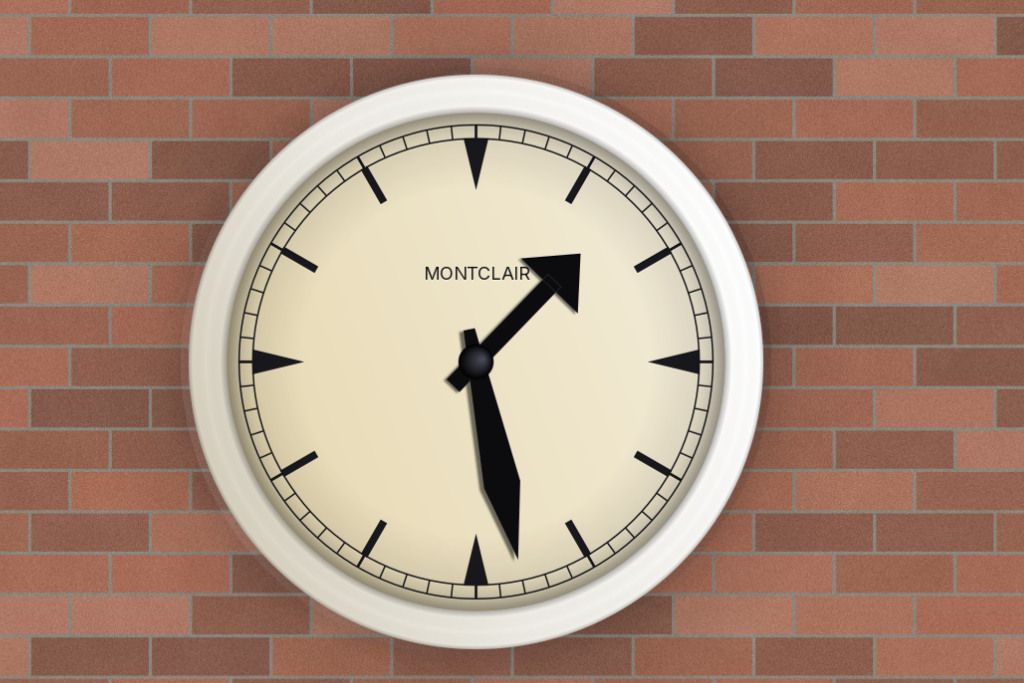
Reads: 1,28
